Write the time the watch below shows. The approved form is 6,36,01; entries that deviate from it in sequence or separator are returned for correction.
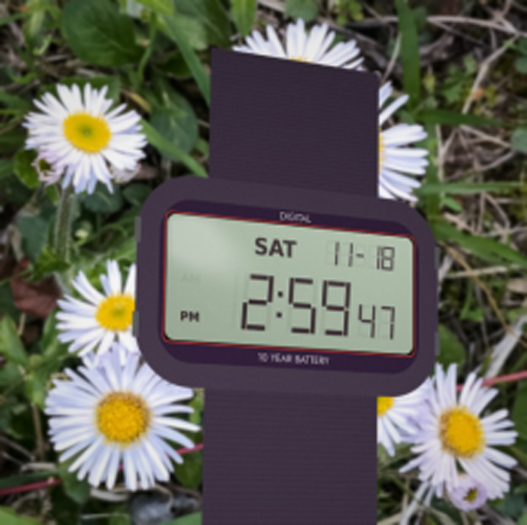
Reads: 2,59,47
